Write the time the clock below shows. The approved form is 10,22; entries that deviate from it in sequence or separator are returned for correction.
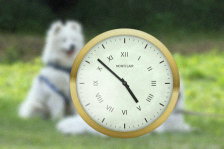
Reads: 4,52
